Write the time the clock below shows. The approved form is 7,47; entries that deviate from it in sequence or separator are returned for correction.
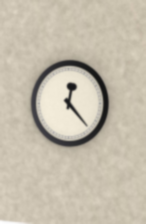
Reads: 12,23
